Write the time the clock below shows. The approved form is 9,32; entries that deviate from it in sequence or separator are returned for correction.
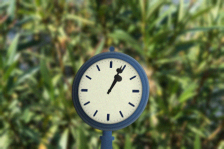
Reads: 1,04
